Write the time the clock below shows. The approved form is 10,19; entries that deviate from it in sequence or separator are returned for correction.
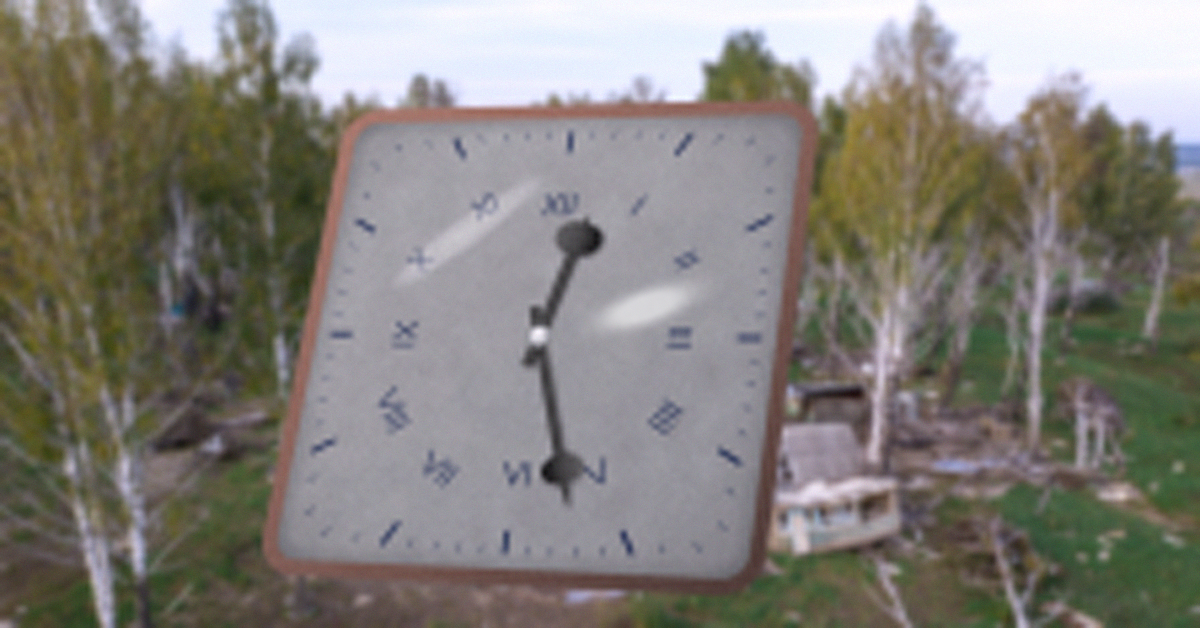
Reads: 12,27
